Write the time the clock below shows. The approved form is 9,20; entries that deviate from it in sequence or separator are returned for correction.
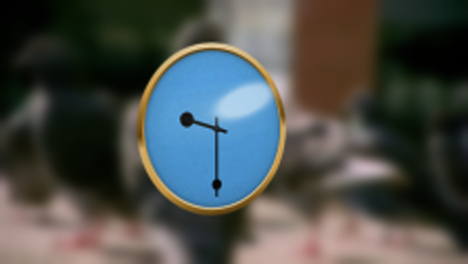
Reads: 9,30
